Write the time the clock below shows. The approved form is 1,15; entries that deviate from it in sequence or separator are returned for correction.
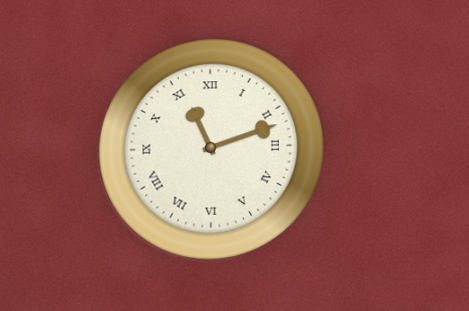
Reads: 11,12
